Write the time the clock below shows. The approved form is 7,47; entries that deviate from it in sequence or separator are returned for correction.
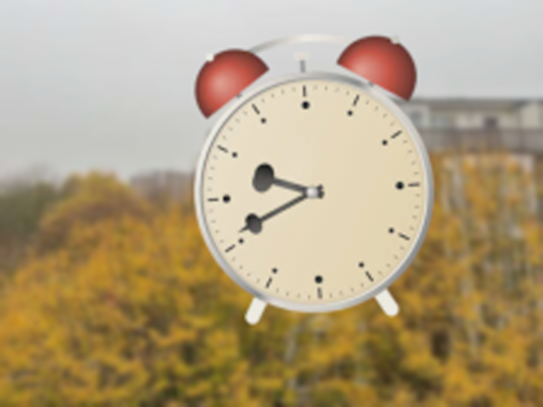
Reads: 9,41
